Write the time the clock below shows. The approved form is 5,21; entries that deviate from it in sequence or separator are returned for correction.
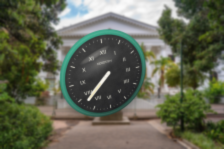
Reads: 7,38
